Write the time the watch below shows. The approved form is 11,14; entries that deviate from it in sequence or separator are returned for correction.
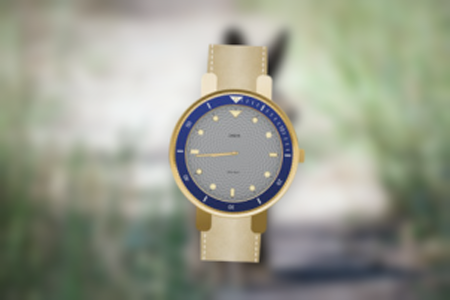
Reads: 8,44
